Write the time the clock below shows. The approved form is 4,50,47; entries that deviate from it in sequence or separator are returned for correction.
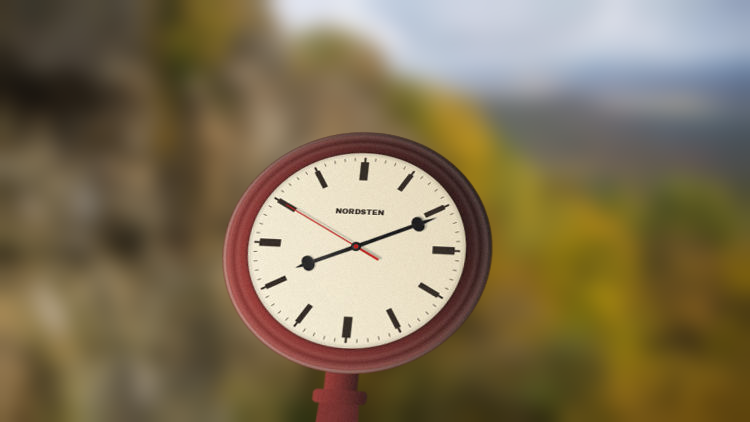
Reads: 8,10,50
